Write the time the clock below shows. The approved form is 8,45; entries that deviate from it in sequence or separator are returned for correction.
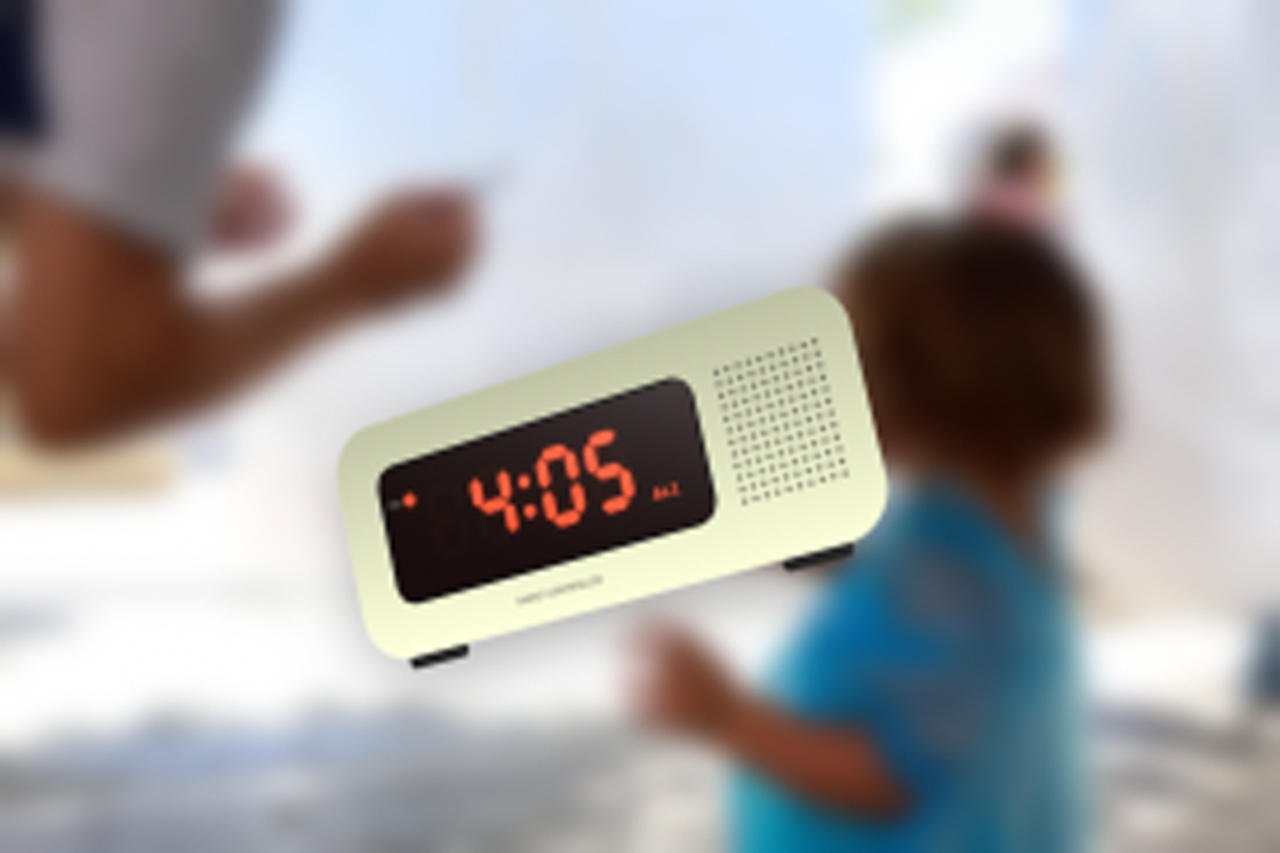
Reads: 4,05
